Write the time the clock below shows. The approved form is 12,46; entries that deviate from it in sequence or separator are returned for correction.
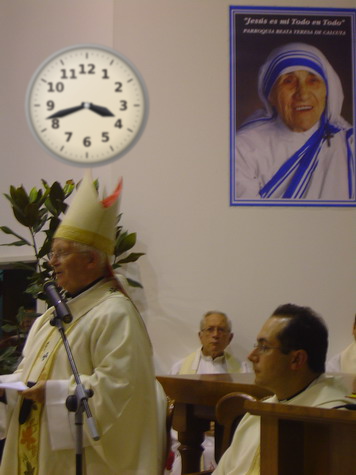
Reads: 3,42
